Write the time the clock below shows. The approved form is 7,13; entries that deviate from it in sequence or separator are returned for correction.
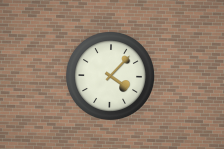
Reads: 4,07
